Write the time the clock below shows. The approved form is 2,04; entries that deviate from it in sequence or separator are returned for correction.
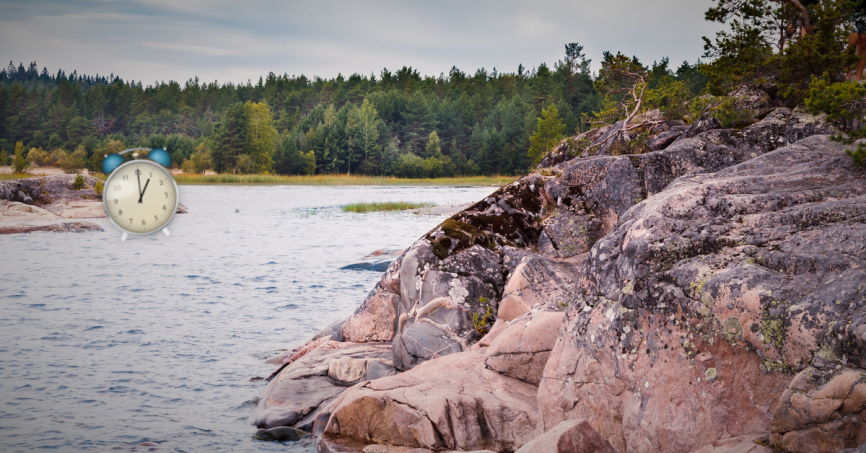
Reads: 1,00
